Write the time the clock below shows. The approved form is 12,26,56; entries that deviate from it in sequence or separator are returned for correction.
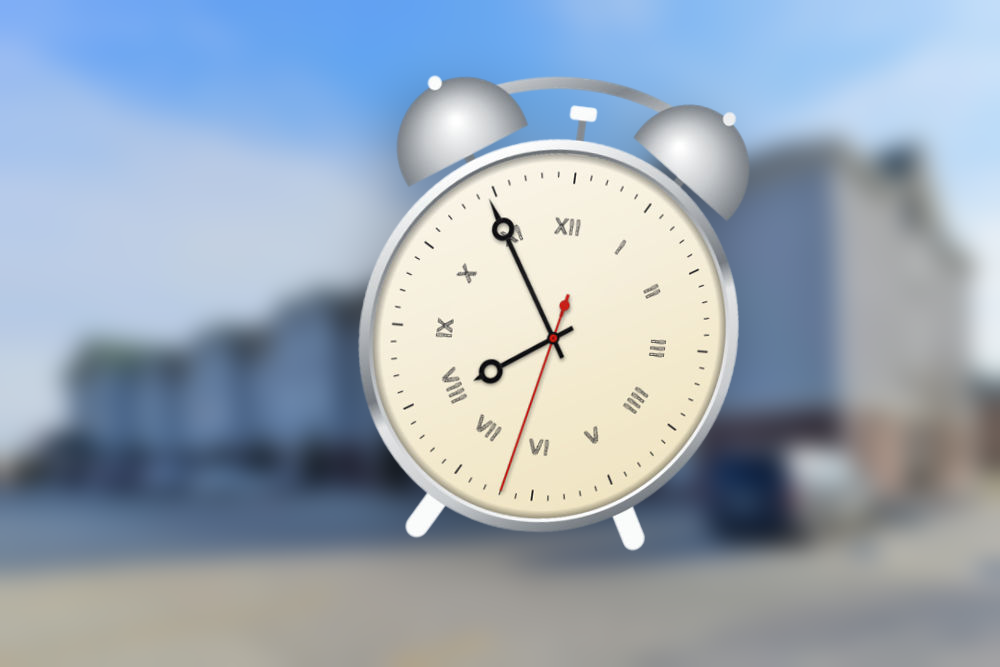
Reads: 7,54,32
